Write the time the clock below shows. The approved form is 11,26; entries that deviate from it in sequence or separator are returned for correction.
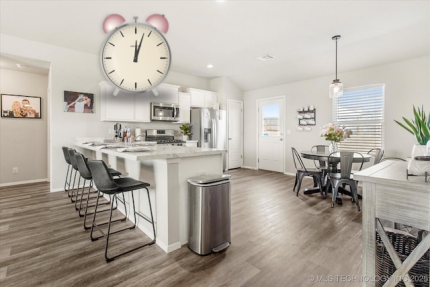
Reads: 12,03
